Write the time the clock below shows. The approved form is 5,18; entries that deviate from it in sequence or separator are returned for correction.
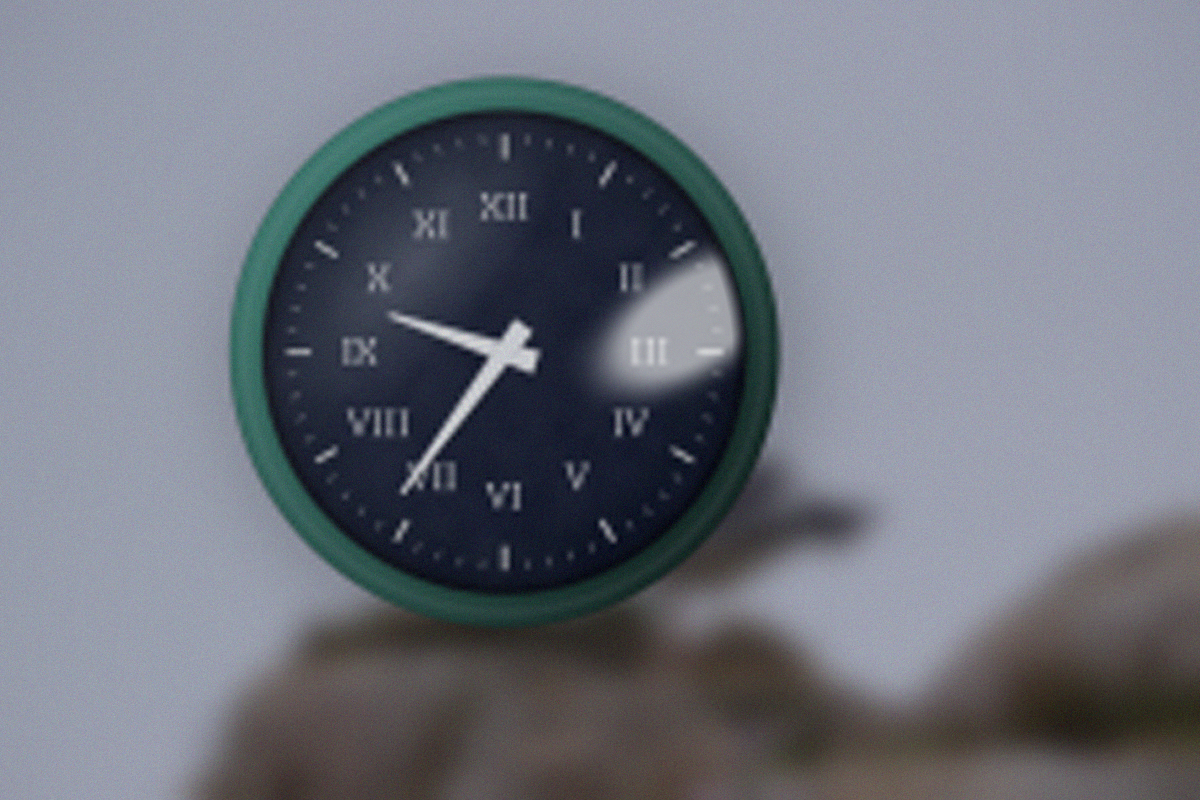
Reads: 9,36
